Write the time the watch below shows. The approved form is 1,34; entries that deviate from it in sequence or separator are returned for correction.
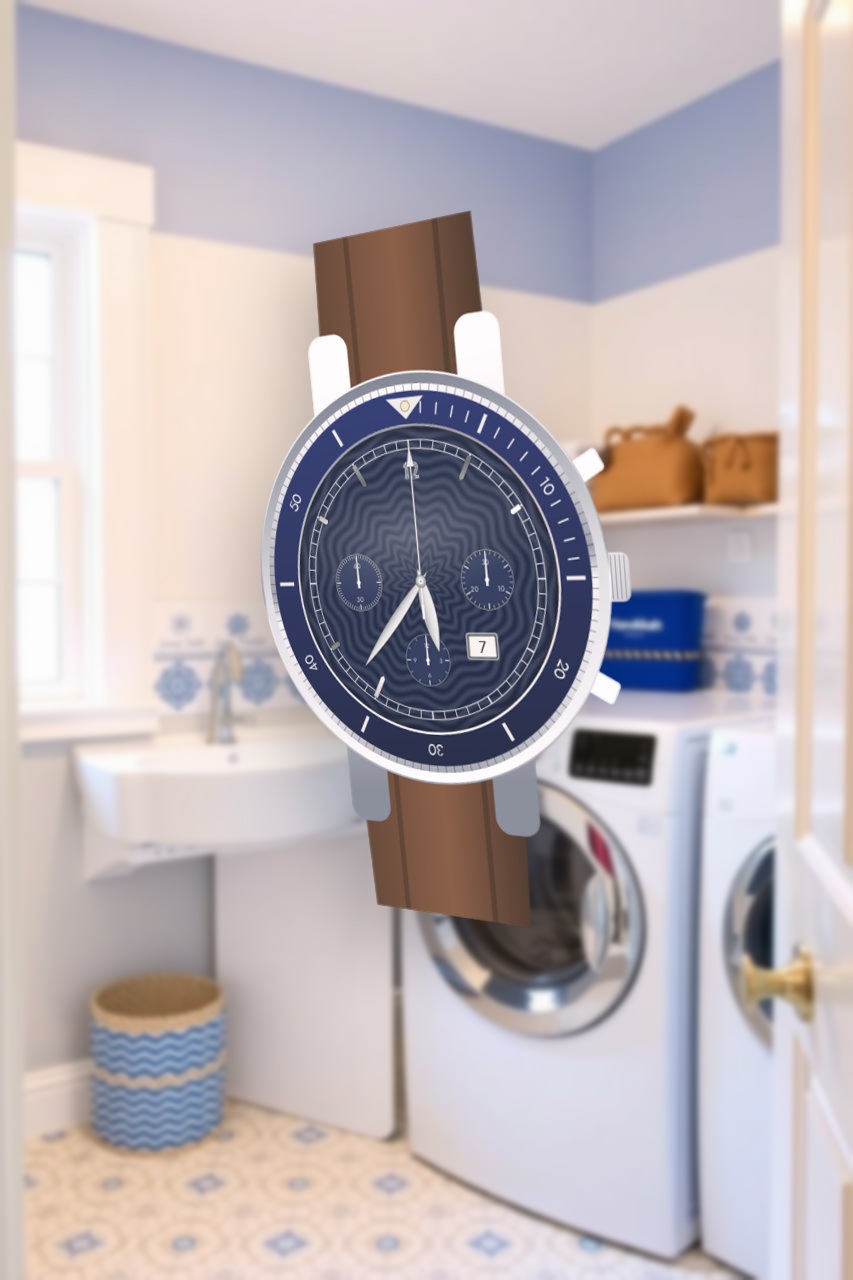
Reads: 5,37
